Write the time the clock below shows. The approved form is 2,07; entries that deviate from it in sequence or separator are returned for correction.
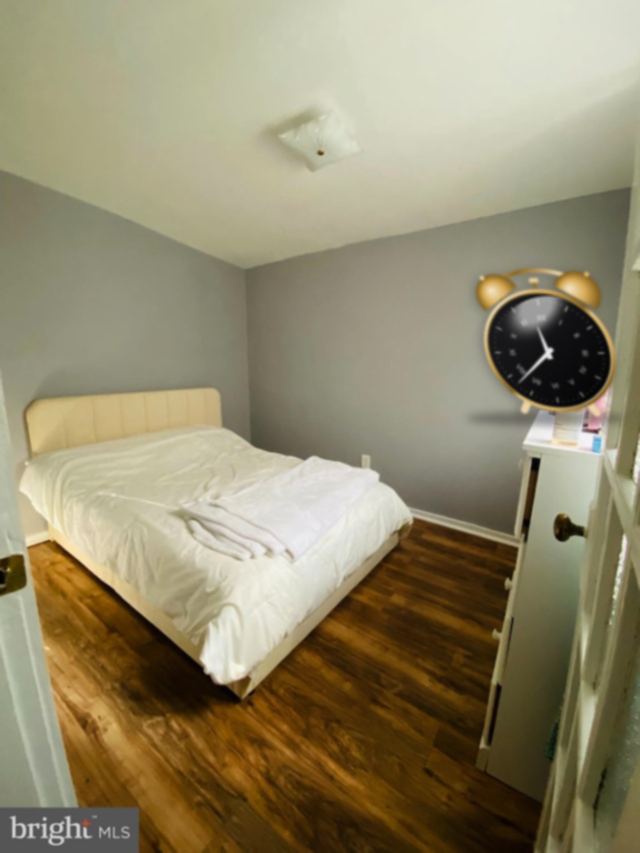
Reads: 11,38
